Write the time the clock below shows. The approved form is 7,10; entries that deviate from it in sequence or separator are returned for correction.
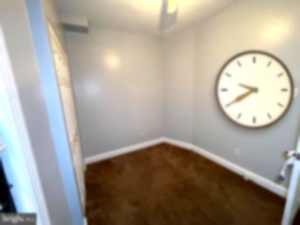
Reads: 9,40
